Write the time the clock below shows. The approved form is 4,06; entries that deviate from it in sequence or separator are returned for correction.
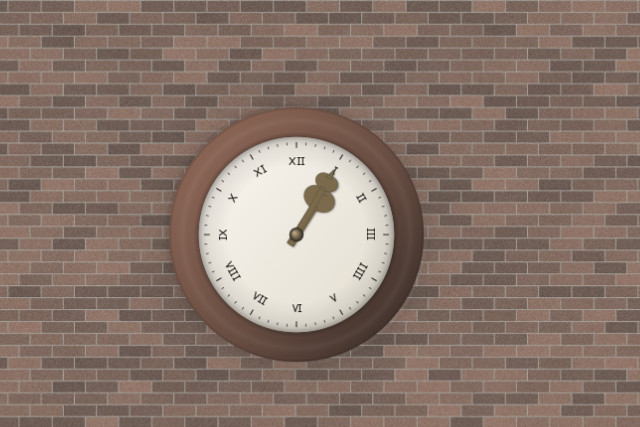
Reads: 1,05
